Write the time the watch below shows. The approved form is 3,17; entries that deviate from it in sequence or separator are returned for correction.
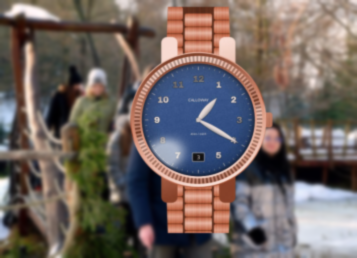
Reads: 1,20
